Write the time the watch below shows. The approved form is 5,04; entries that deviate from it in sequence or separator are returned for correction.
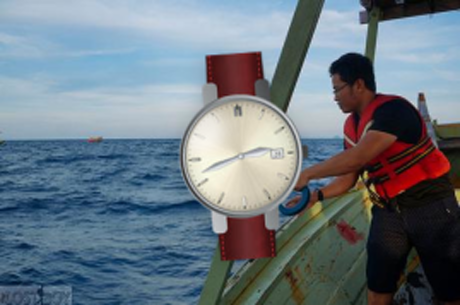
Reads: 2,42
